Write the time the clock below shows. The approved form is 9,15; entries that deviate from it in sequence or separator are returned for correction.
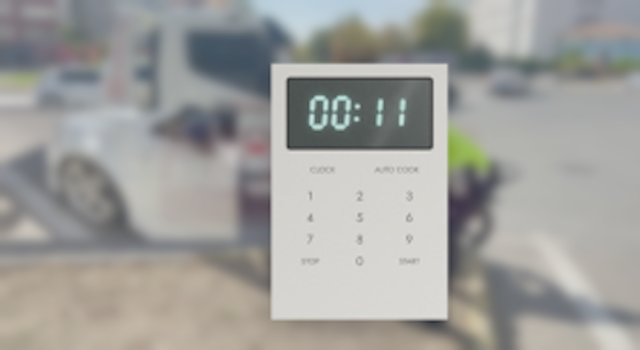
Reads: 0,11
